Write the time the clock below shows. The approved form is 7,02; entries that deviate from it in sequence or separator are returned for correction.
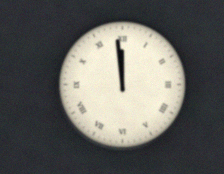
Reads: 11,59
